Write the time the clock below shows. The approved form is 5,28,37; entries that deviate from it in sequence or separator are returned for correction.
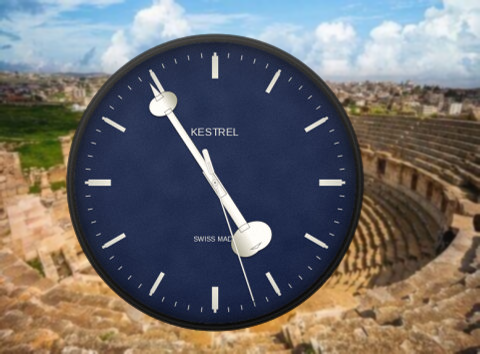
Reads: 4,54,27
